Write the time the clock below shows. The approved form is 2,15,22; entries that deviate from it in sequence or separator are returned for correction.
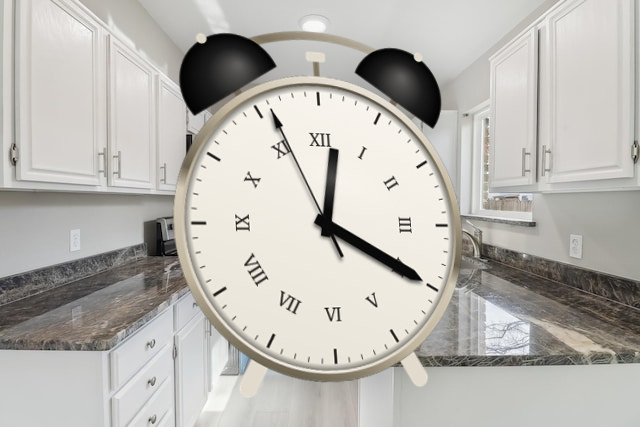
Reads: 12,19,56
